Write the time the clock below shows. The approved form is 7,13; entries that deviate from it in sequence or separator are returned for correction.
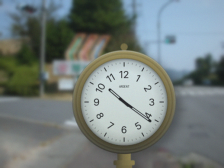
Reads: 10,21
